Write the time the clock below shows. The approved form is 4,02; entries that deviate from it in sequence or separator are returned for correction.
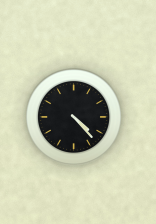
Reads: 4,23
